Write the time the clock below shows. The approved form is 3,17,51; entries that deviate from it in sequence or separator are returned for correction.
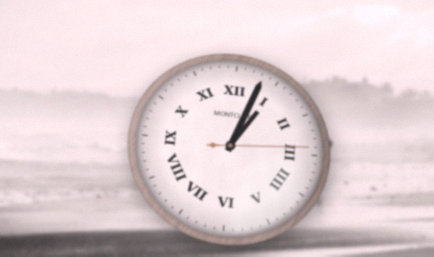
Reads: 1,03,14
